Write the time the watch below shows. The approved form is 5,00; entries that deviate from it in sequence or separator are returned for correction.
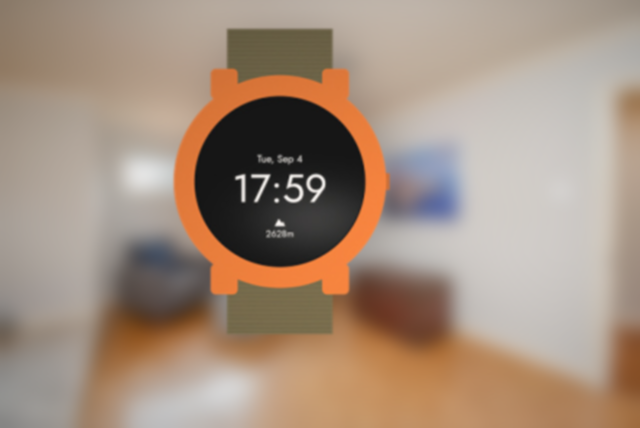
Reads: 17,59
